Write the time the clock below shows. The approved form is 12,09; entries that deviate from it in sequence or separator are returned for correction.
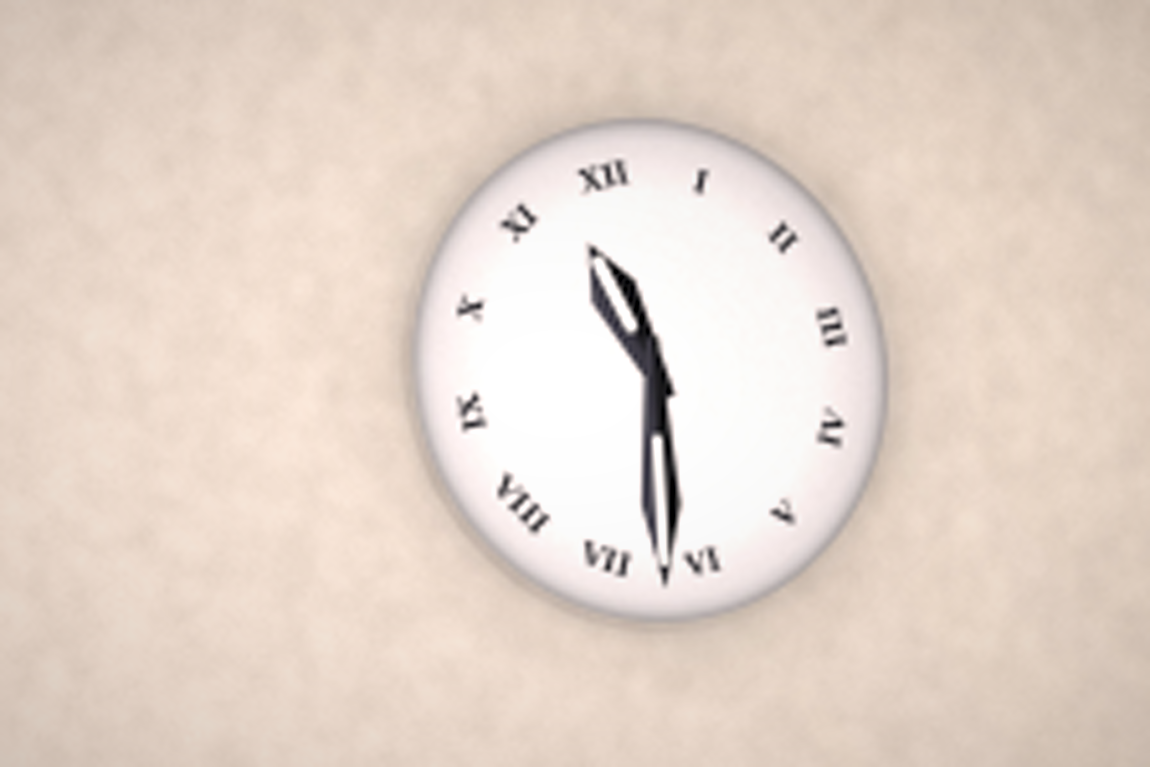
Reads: 11,32
